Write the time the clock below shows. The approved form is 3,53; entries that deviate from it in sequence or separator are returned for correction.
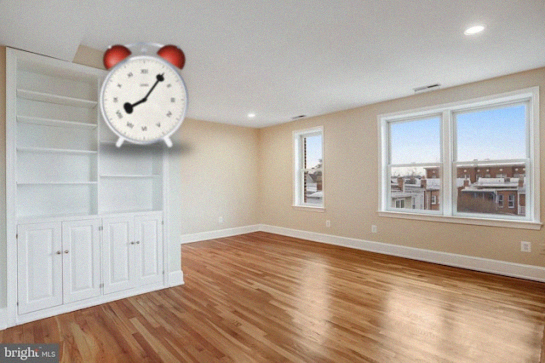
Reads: 8,06
